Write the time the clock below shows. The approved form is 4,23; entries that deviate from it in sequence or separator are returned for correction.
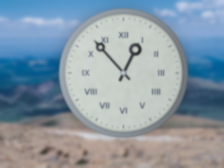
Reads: 12,53
